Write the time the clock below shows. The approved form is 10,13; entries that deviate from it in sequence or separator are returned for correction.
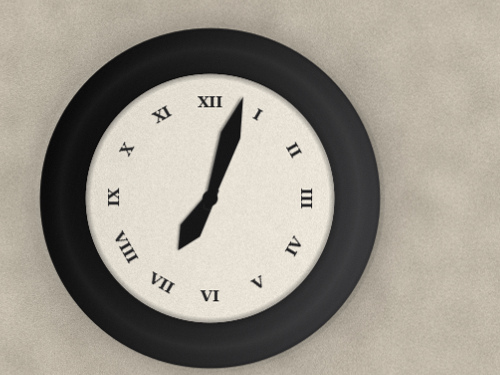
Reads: 7,03
